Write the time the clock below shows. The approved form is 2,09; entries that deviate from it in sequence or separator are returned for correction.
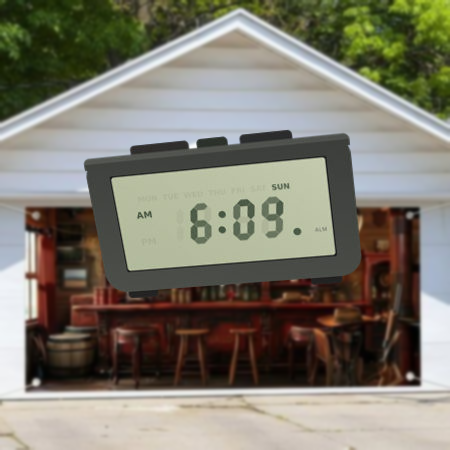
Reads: 6,09
